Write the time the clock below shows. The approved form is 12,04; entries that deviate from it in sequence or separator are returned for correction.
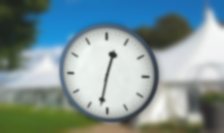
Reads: 12,32
